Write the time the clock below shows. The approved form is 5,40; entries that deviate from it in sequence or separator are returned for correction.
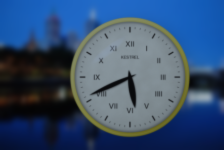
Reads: 5,41
